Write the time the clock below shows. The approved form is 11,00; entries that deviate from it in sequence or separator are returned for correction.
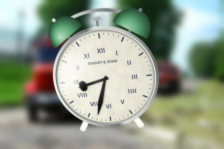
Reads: 8,33
